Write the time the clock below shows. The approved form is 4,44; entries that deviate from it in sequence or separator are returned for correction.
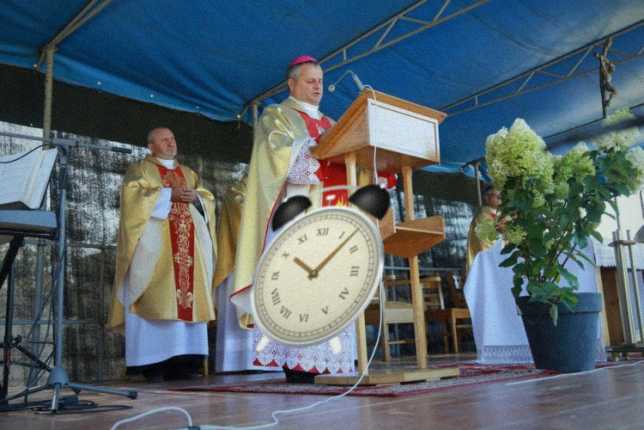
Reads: 10,07
